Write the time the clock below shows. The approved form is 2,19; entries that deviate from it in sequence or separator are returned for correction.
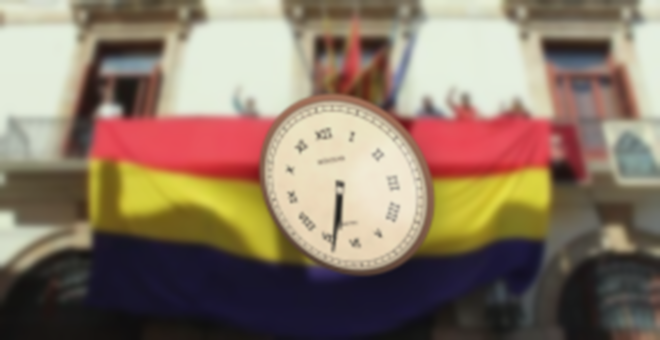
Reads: 6,34
